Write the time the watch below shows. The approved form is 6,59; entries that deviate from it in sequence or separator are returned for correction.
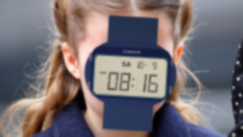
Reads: 8,16
